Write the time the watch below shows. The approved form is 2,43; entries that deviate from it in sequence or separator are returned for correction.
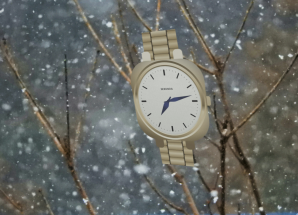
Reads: 7,13
